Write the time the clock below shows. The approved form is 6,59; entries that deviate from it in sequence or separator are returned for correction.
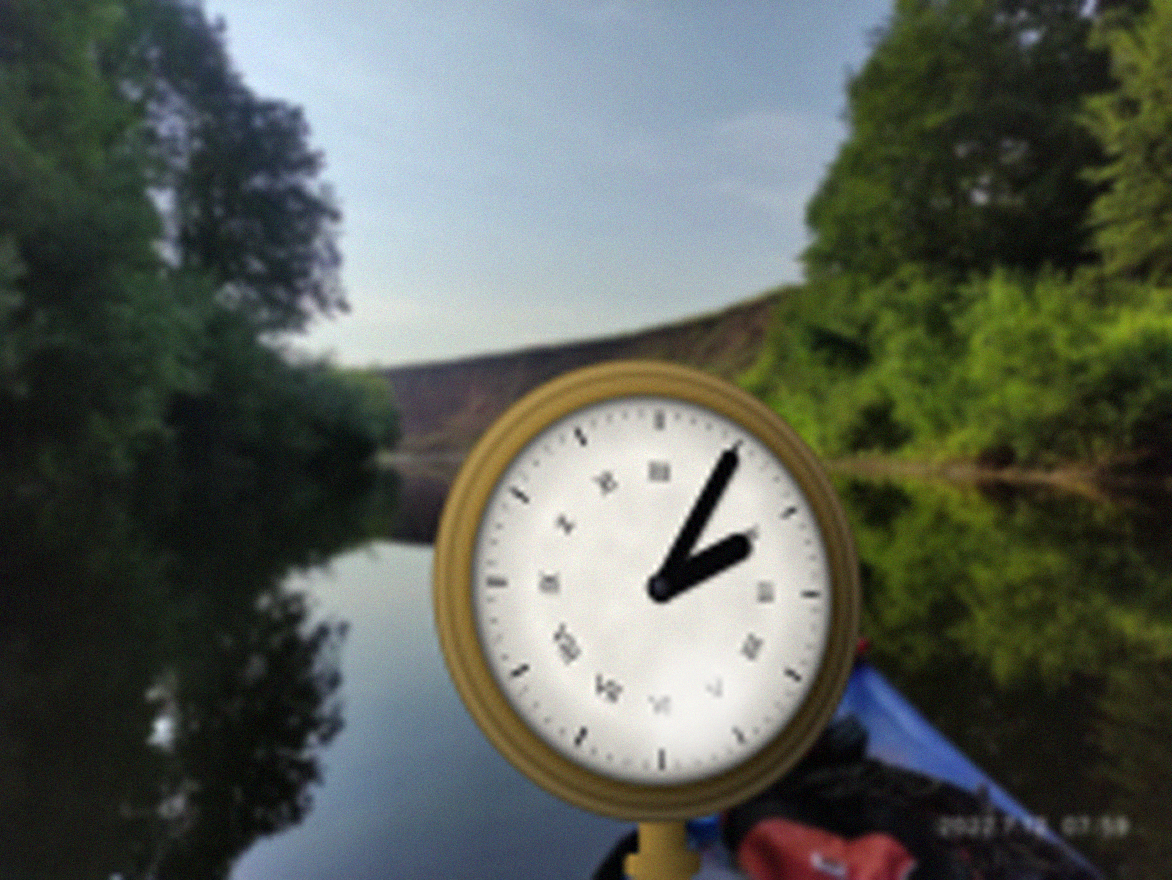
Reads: 2,05
